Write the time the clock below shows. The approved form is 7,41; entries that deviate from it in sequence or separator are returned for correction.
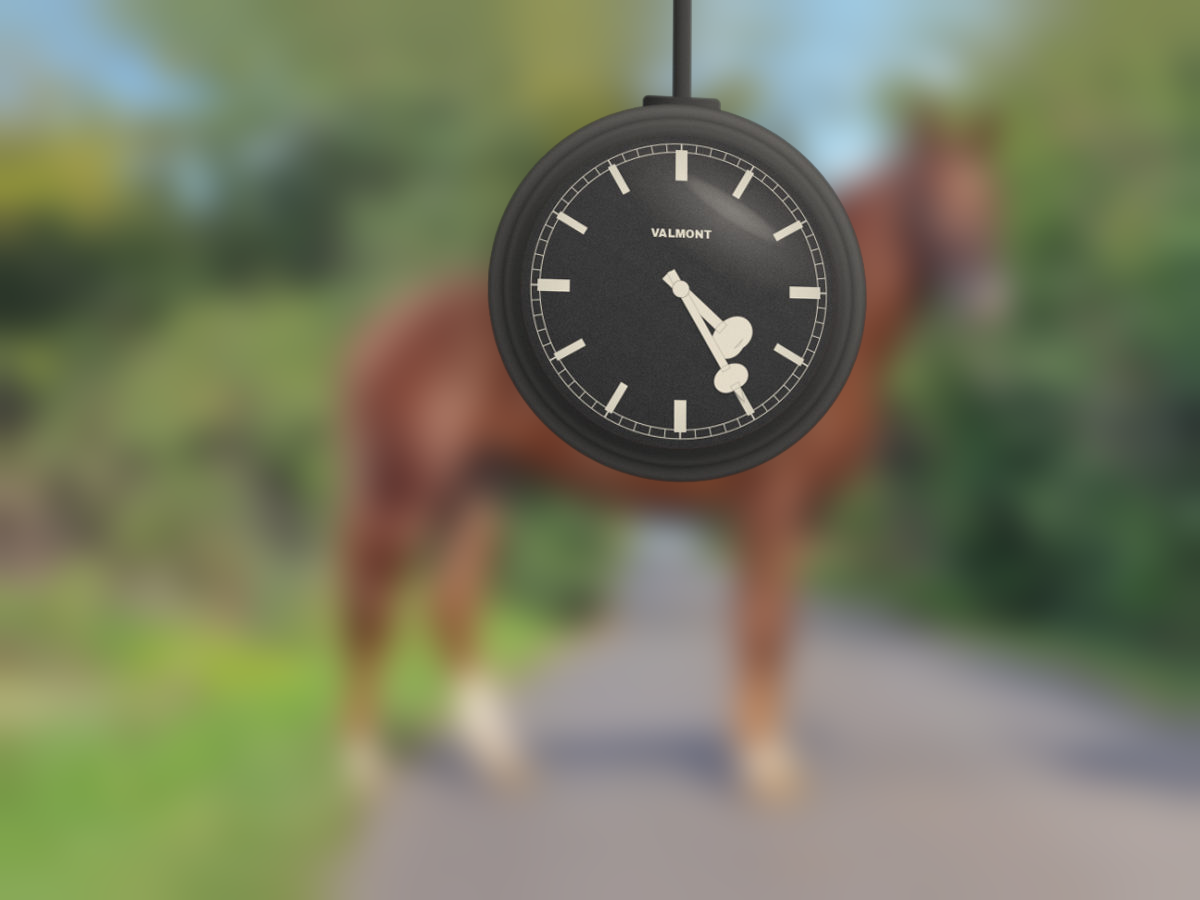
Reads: 4,25
